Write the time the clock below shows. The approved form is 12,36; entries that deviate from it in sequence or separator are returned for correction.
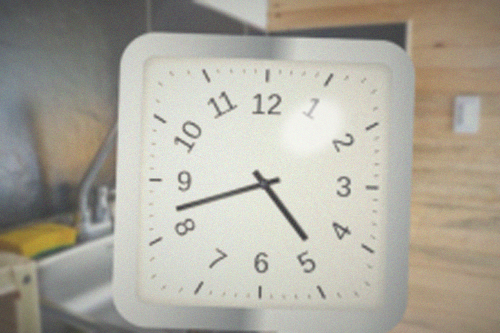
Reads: 4,42
